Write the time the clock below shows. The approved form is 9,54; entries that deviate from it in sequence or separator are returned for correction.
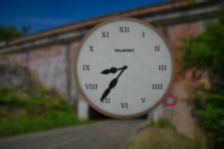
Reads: 8,36
